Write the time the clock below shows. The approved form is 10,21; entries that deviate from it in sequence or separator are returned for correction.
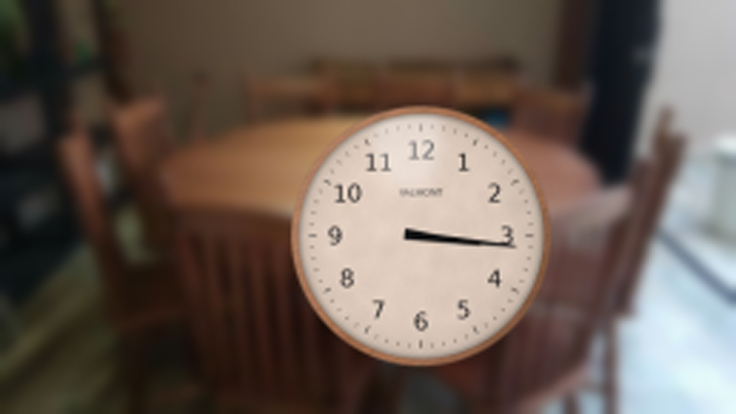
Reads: 3,16
